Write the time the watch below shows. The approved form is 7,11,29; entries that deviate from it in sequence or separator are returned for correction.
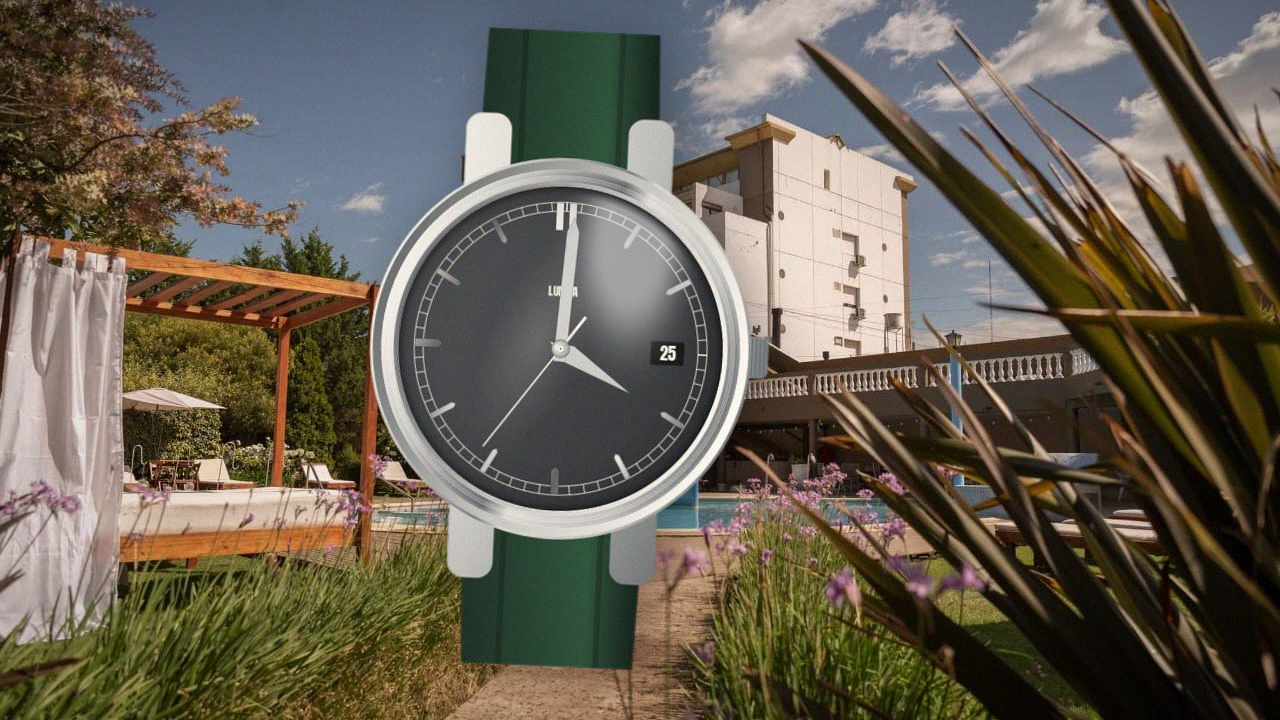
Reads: 4,00,36
